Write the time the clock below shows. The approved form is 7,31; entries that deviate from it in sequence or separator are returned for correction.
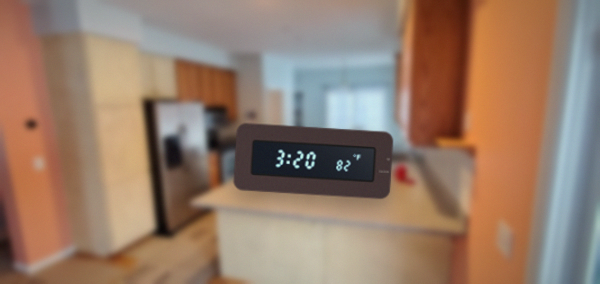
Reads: 3,20
